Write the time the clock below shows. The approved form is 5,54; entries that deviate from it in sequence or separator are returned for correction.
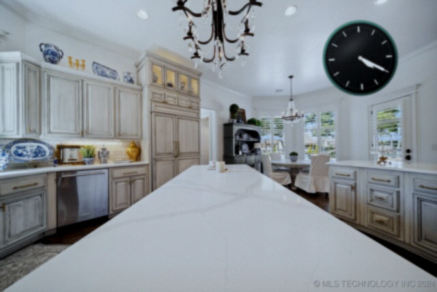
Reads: 4,20
